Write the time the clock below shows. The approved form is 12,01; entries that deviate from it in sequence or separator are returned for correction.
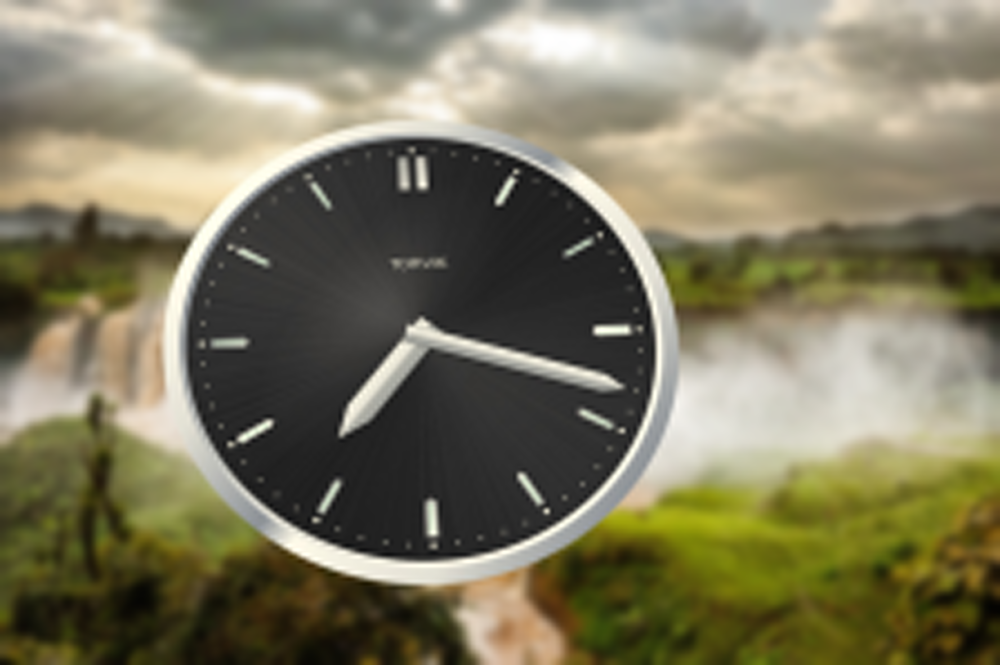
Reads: 7,18
